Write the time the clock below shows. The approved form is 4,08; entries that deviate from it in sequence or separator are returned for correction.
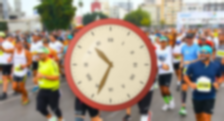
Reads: 10,34
